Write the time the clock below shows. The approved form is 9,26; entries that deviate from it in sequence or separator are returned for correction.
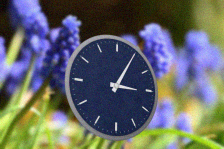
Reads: 3,05
